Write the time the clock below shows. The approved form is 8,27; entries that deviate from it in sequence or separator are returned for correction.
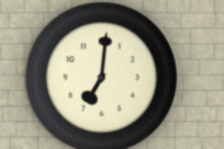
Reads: 7,01
